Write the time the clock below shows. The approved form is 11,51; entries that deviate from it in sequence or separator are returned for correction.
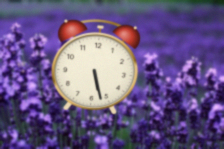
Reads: 5,27
